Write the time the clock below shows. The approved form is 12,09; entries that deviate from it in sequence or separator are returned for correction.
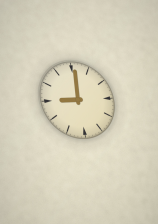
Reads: 9,01
